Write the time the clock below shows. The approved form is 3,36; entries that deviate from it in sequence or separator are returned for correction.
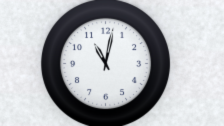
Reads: 11,02
